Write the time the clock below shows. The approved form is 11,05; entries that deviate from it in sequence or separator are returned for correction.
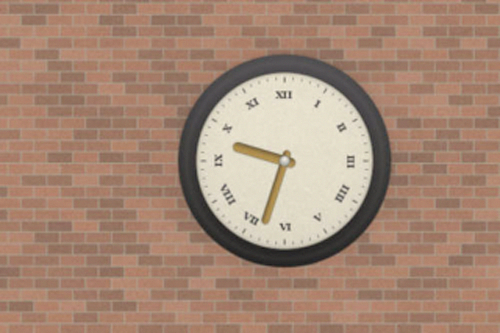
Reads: 9,33
